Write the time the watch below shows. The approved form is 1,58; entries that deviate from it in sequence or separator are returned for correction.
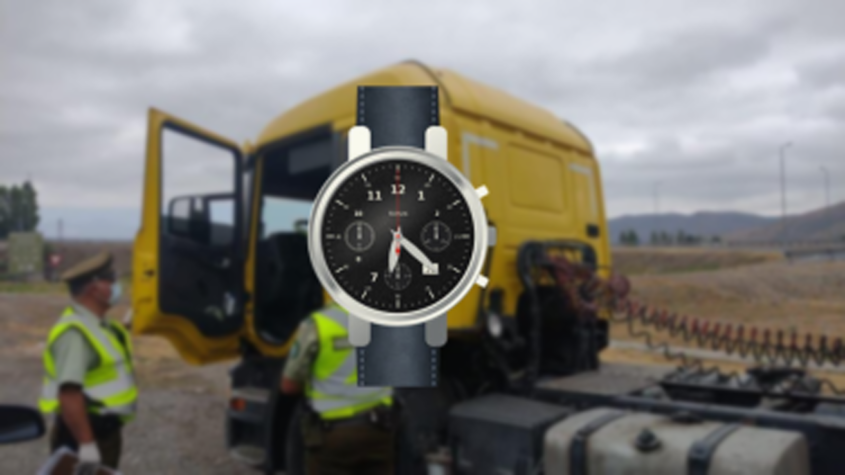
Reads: 6,22
